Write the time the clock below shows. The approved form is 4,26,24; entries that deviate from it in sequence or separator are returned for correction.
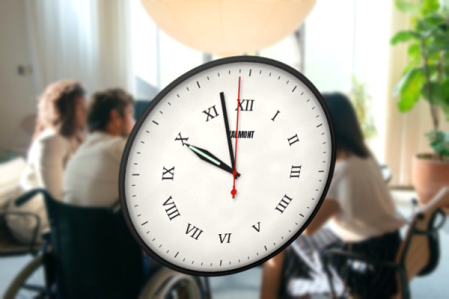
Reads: 9,56,59
